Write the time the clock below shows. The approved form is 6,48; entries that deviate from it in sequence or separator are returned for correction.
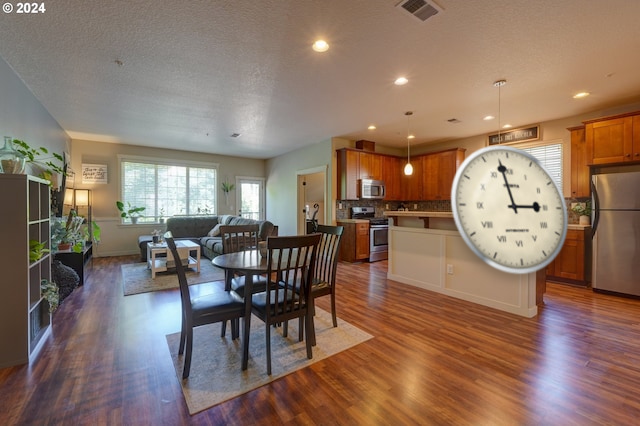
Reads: 2,58
